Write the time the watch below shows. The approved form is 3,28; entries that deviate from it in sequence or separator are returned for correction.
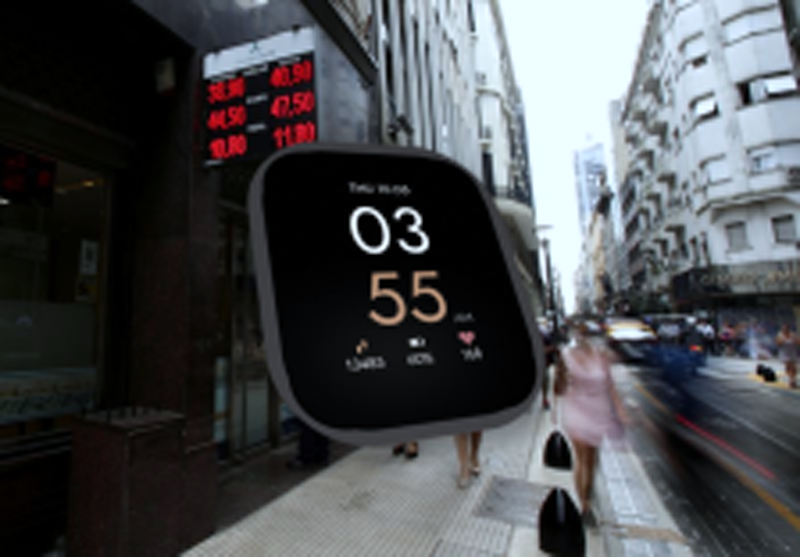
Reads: 3,55
